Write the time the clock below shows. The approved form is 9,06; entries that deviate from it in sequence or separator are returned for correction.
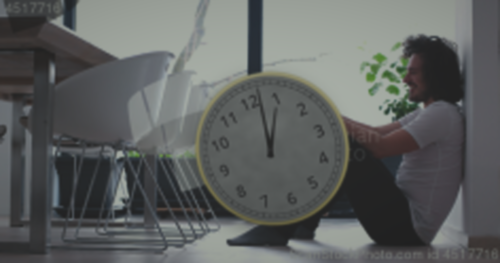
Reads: 1,02
